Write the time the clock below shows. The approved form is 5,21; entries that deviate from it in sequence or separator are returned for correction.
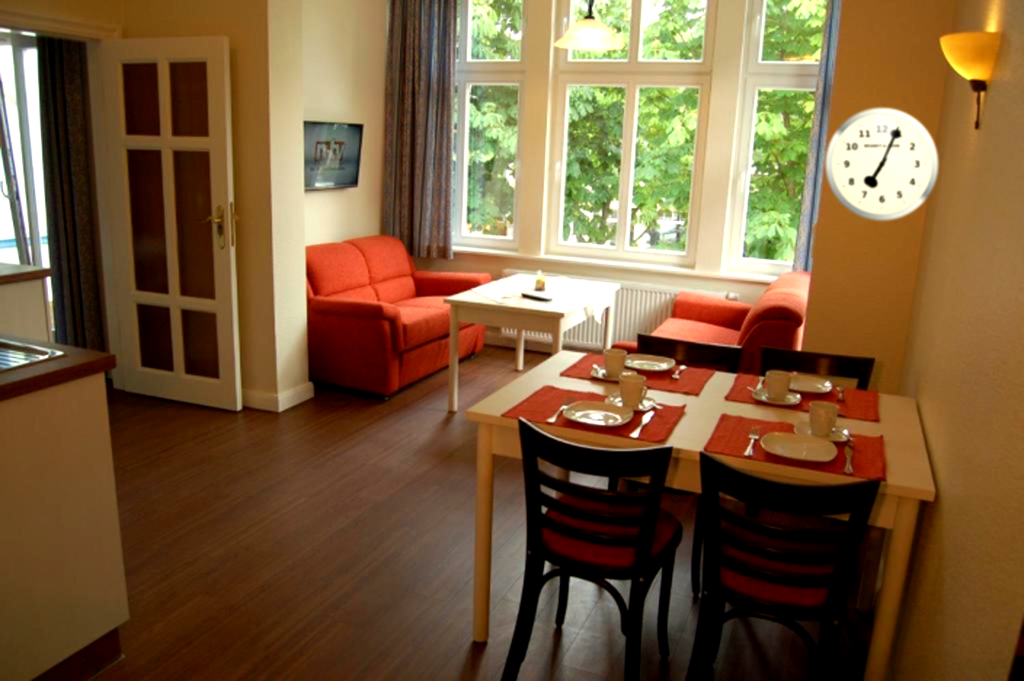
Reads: 7,04
